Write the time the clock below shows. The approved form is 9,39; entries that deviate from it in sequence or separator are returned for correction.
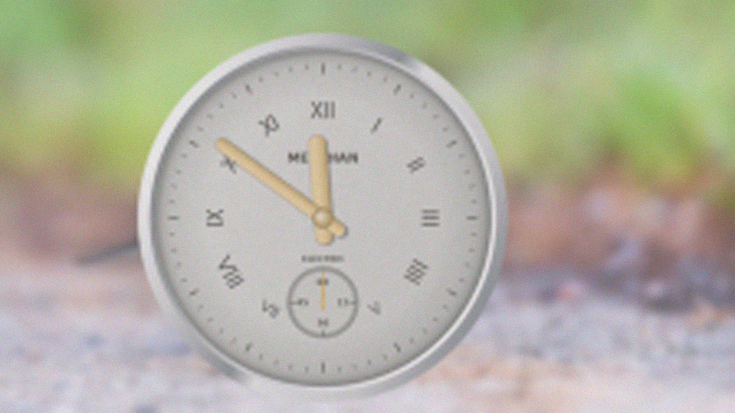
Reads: 11,51
